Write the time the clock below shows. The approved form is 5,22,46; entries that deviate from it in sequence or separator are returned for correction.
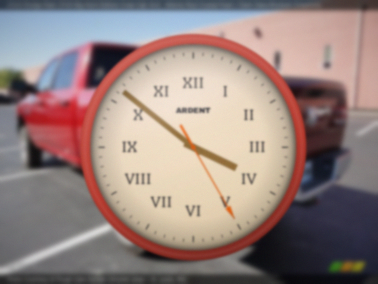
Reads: 3,51,25
